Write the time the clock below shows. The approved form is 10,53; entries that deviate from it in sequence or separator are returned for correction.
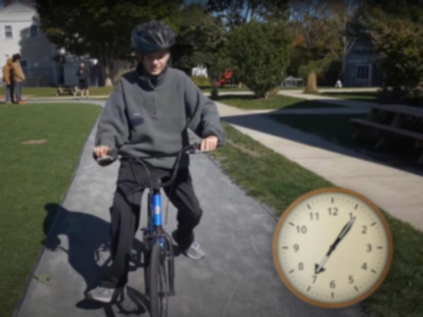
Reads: 7,06
